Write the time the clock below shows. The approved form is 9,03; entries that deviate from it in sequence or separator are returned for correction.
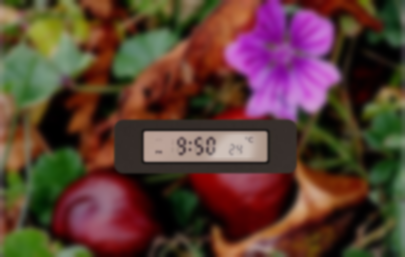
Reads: 9,50
